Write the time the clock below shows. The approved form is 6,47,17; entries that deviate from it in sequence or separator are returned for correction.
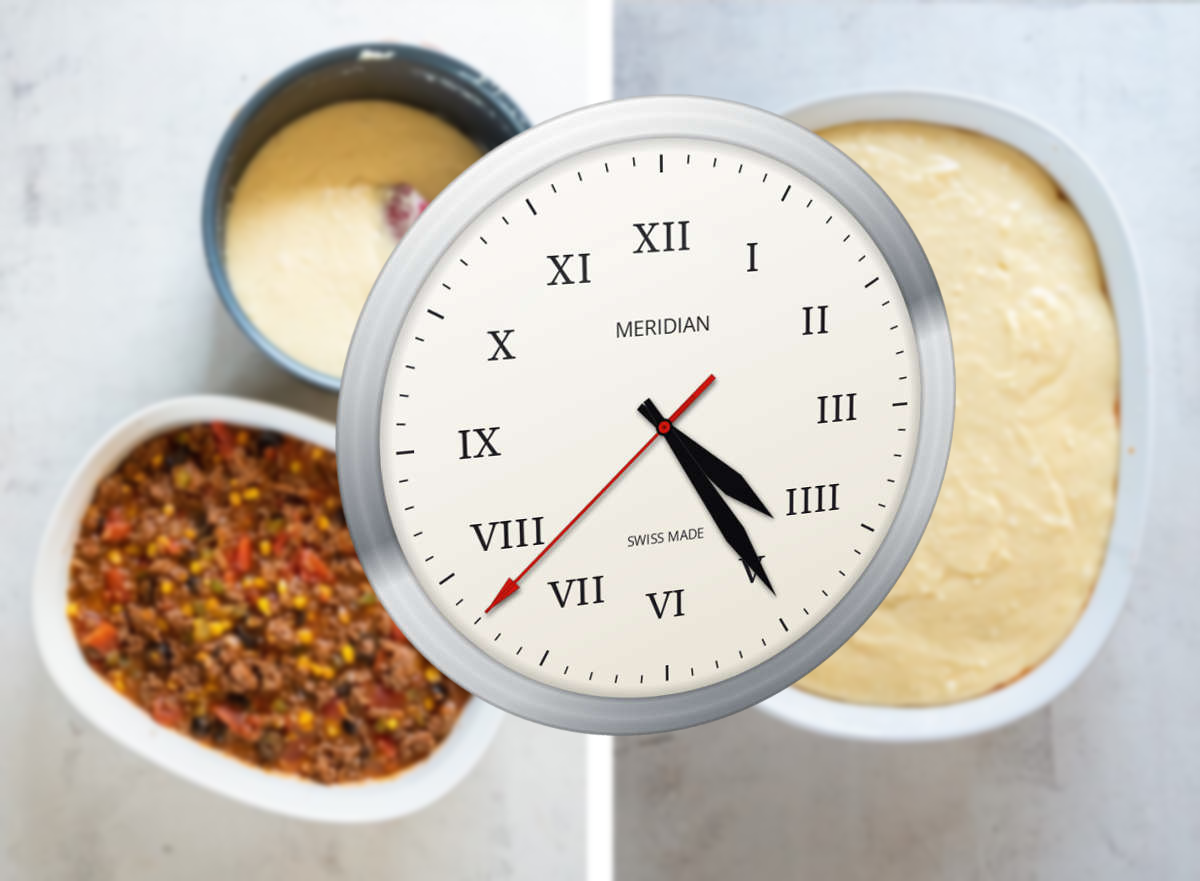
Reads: 4,24,38
